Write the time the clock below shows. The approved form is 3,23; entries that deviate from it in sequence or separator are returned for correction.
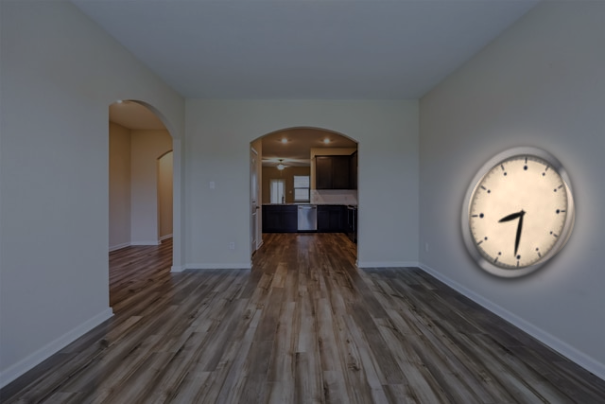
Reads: 8,31
